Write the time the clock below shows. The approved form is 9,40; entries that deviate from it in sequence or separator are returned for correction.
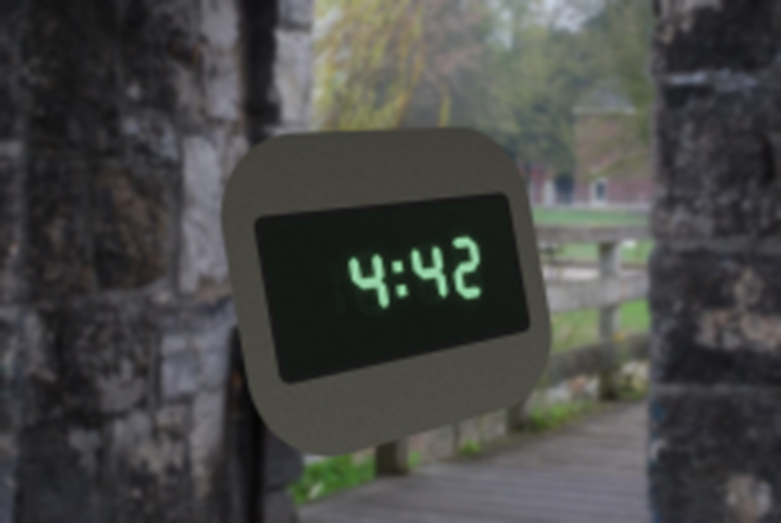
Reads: 4,42
